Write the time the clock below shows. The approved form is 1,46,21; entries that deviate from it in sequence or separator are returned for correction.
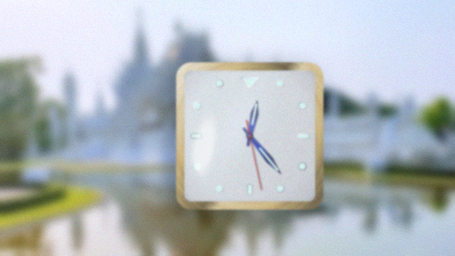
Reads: 12,23,28
